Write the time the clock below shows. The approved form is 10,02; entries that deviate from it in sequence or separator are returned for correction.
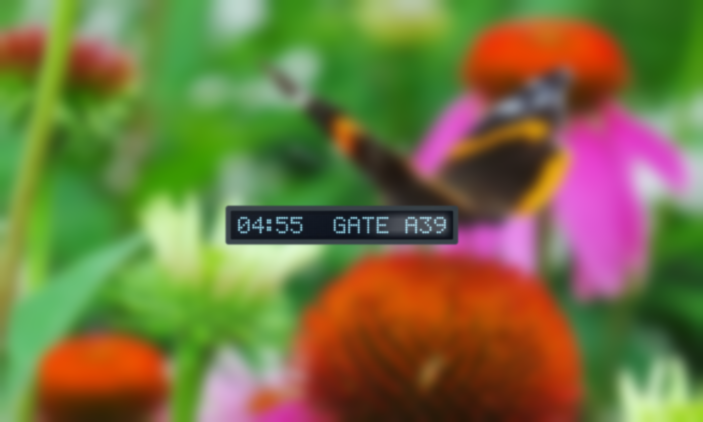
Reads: 4,55
